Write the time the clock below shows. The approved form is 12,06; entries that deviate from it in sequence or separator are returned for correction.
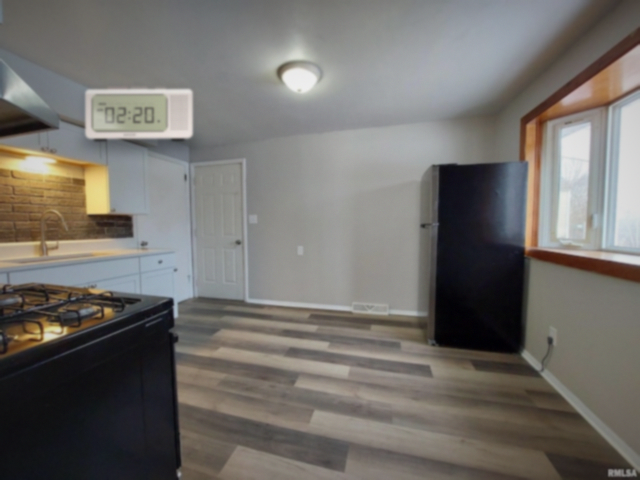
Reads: 2,20
